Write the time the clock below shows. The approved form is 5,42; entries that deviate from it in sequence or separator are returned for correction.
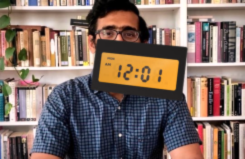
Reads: 12,01
